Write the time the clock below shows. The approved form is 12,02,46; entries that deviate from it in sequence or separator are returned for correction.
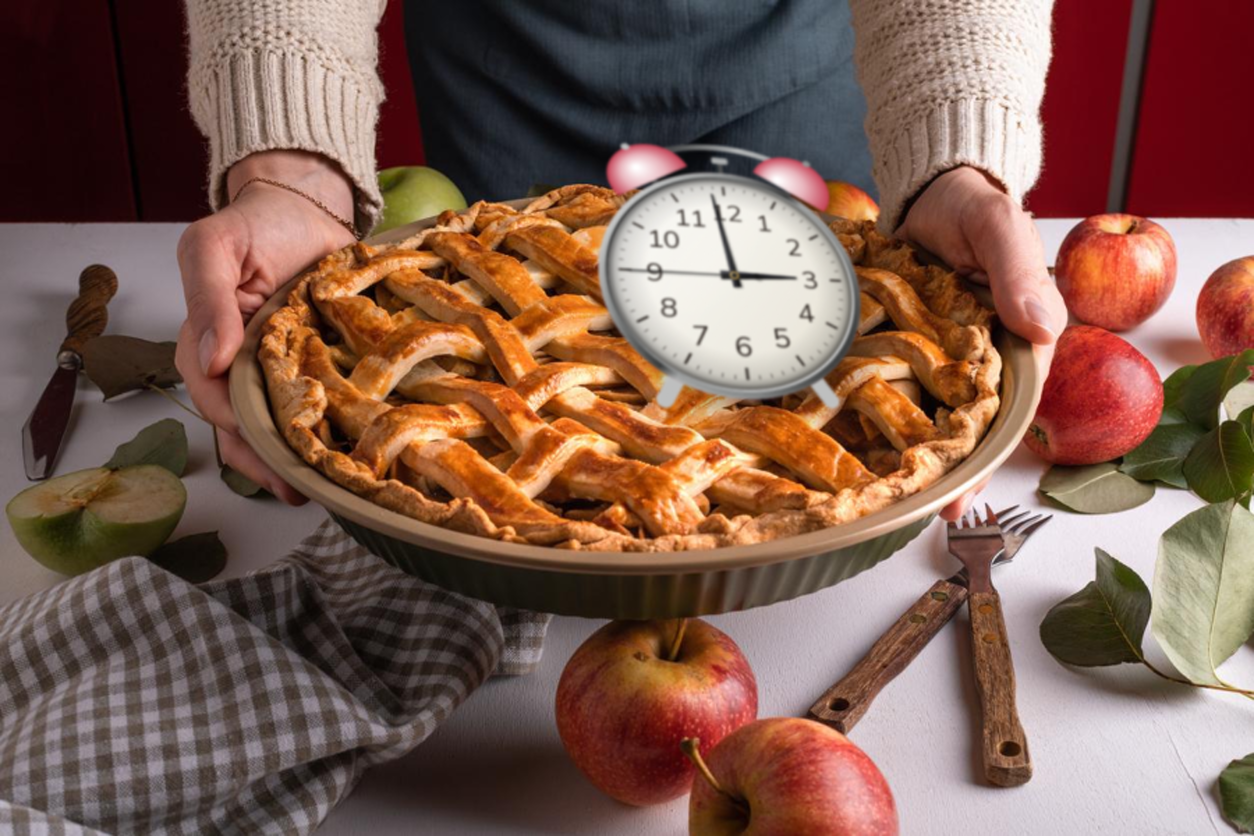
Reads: 2,58,45
